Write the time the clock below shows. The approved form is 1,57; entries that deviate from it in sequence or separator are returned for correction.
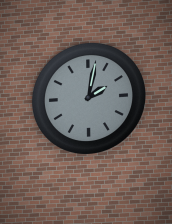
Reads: 2,02
